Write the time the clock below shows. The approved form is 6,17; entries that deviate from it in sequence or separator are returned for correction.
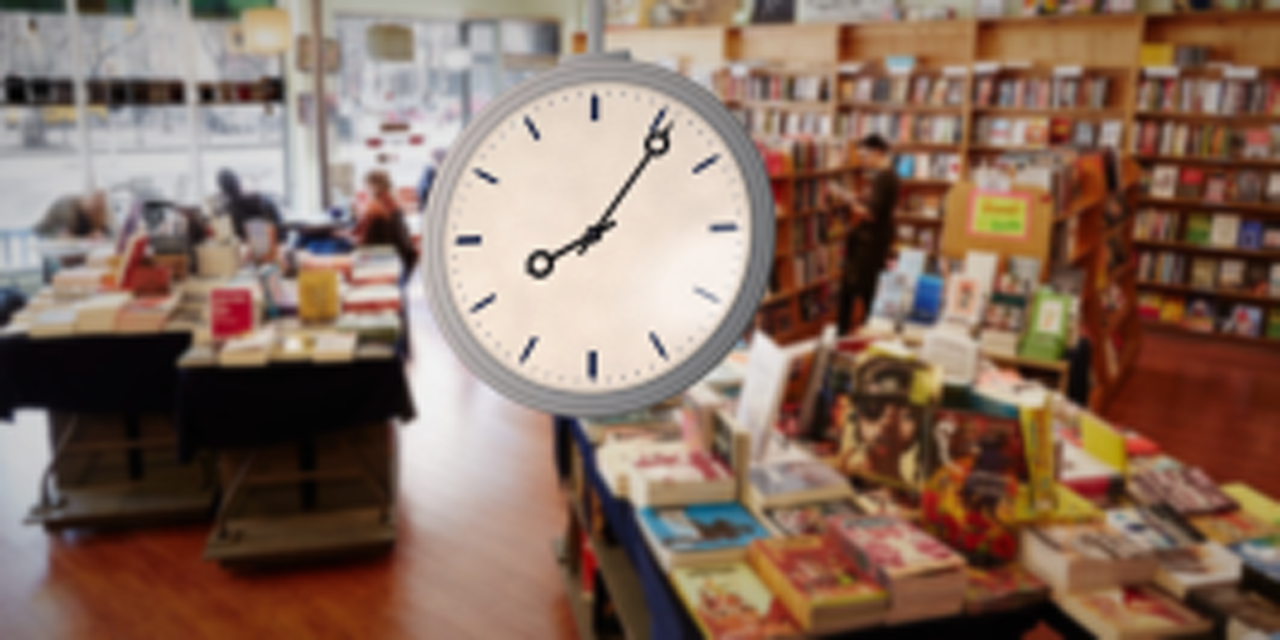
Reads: 8,06
